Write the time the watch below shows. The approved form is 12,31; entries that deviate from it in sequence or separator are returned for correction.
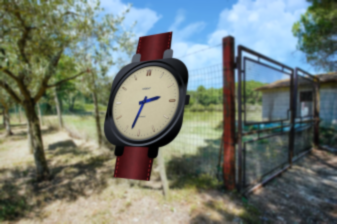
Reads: 2,33
